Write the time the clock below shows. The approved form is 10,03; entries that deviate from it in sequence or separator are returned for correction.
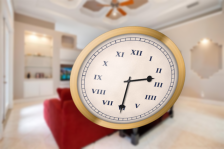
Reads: 2,30
